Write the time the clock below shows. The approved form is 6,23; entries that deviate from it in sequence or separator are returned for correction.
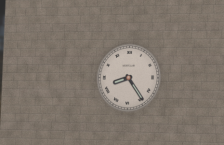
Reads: 8,24
